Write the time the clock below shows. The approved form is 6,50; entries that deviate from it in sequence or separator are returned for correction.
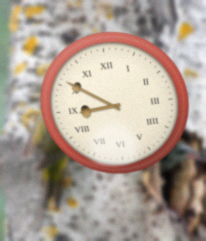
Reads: 8,51
